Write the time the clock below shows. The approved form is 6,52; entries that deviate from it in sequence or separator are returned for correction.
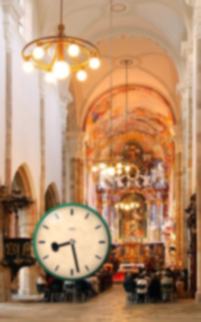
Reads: 8,28
